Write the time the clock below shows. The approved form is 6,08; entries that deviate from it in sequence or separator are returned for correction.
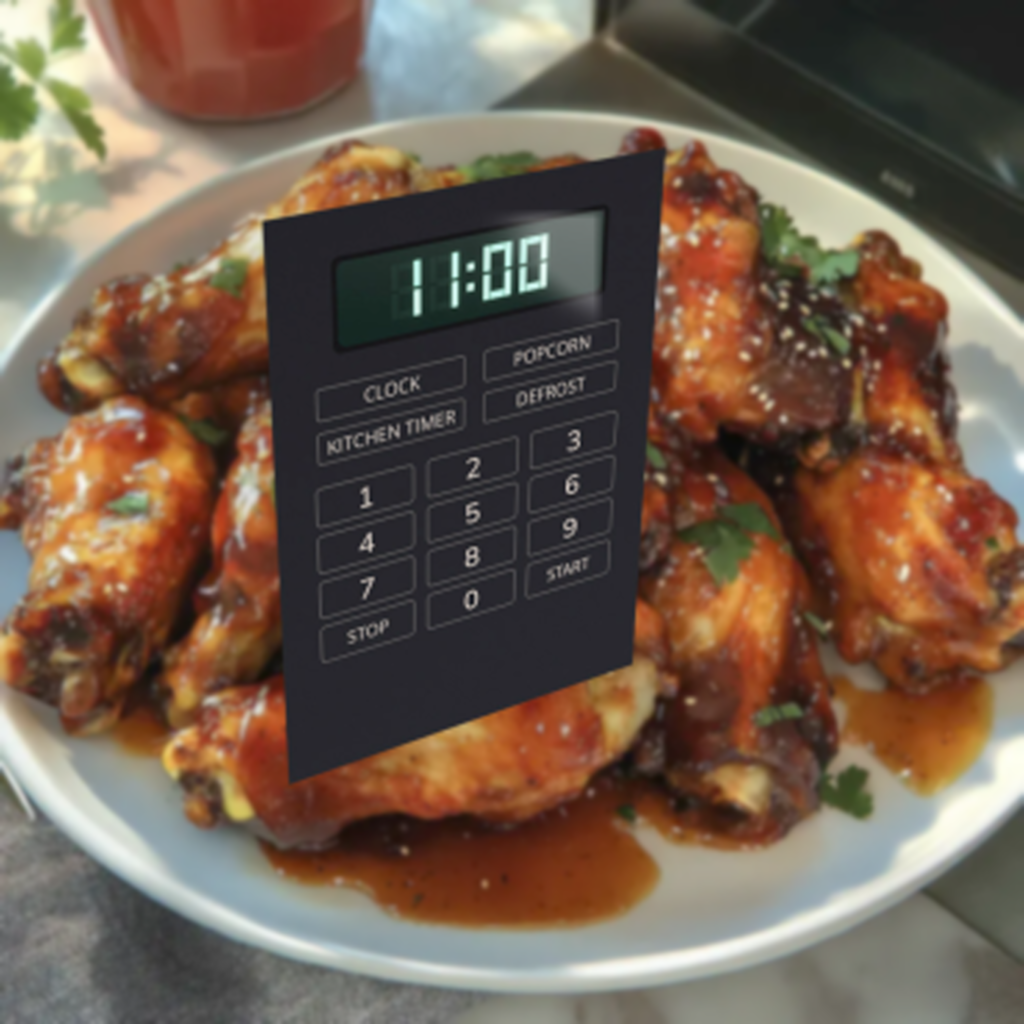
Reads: 11,00
